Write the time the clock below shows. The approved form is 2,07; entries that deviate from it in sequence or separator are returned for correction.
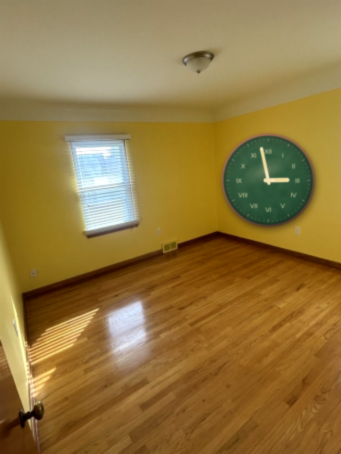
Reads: 2,58
